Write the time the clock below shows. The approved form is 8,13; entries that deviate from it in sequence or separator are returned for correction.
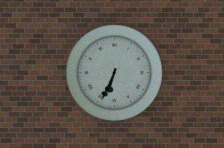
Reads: 6,34
